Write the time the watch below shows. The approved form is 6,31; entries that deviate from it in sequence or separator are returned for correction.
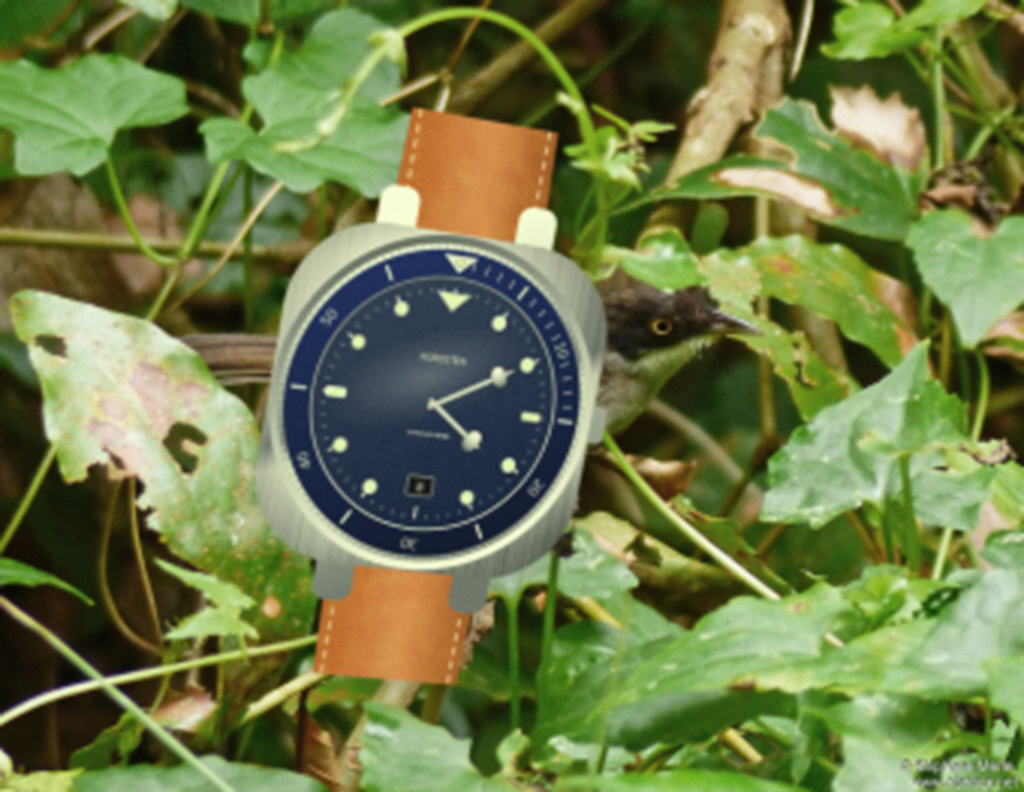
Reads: 4,10
